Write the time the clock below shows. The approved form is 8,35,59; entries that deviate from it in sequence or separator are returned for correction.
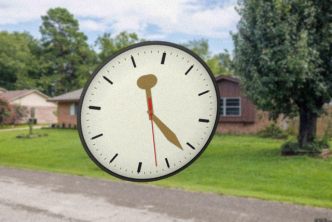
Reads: 11,21,27
